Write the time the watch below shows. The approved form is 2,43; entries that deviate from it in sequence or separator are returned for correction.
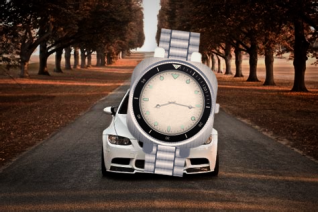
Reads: 8,16
